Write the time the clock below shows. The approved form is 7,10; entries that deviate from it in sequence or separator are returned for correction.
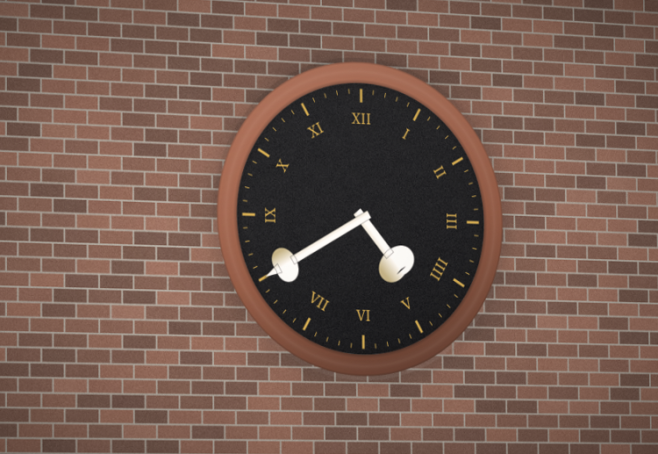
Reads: 4,40
